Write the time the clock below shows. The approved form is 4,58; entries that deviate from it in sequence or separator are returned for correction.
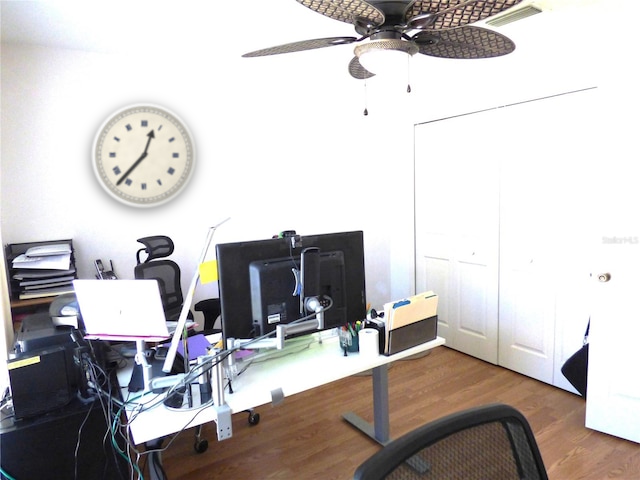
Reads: 12,37
